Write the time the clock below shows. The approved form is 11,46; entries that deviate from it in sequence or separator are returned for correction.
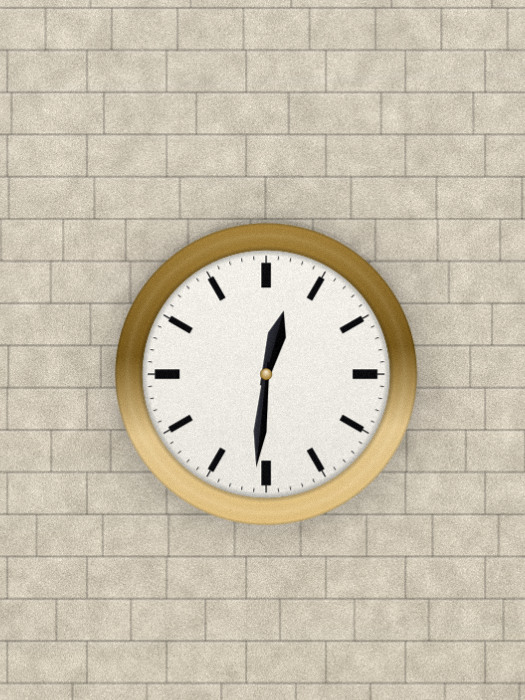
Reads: 12,31
